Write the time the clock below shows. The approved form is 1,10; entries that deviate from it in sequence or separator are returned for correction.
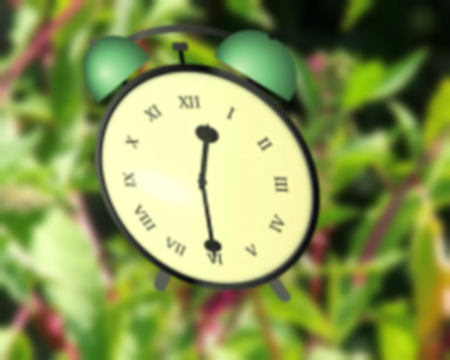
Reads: 12,30
